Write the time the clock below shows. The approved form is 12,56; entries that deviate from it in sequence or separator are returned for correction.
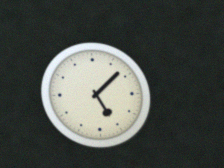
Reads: 5,08
